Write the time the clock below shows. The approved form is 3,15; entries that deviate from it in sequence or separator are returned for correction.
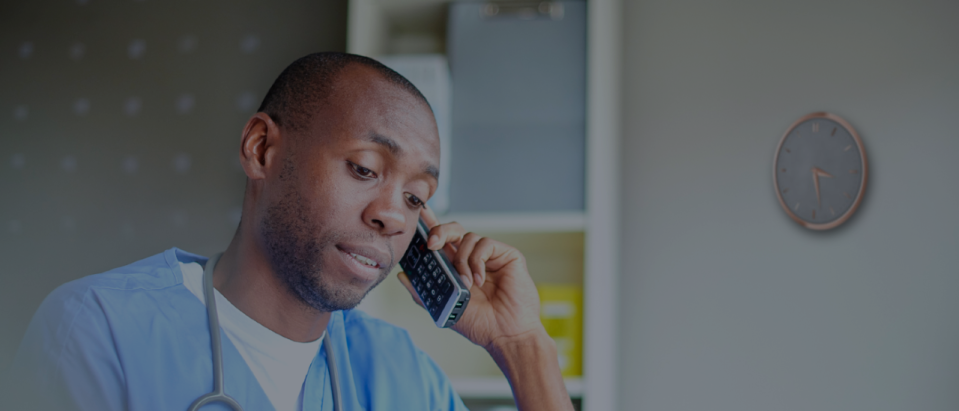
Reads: 3,28
